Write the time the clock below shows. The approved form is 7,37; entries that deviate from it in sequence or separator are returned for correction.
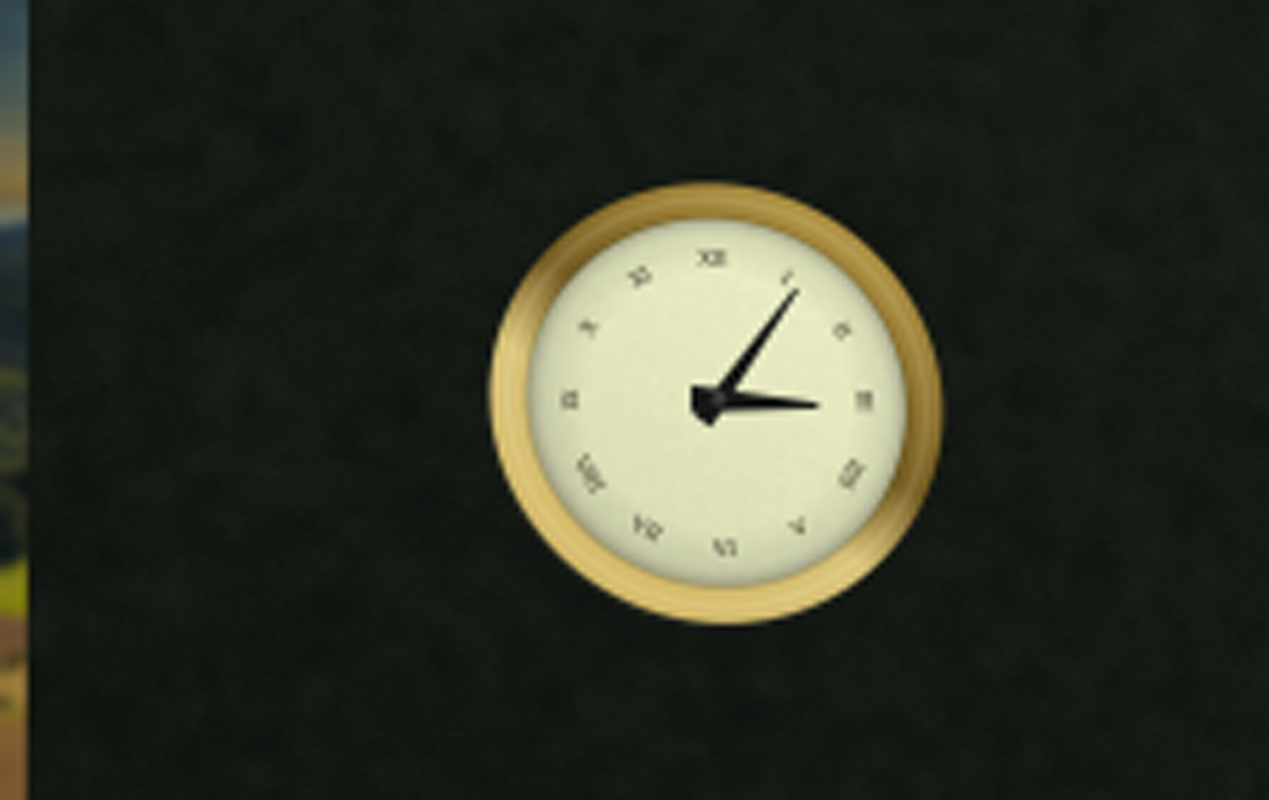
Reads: 3,06
